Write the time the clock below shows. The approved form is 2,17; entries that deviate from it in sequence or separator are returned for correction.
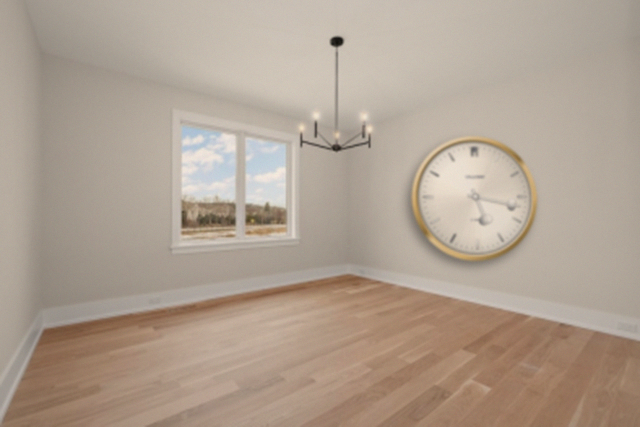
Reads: 5,17
